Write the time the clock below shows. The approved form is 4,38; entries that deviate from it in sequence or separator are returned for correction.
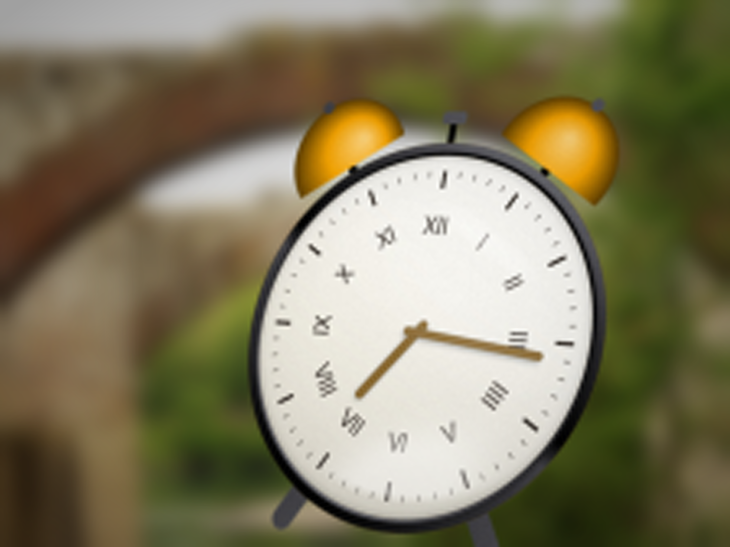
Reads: 7,16
